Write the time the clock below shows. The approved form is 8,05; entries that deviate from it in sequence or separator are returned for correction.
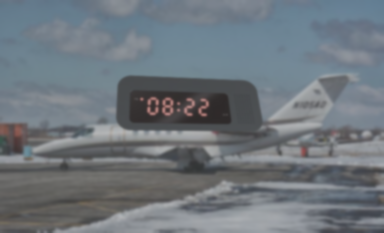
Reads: 8,22
